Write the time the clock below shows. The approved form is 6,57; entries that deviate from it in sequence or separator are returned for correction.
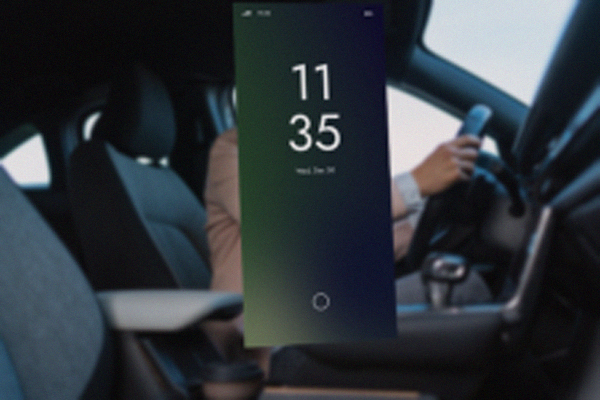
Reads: 11,35
